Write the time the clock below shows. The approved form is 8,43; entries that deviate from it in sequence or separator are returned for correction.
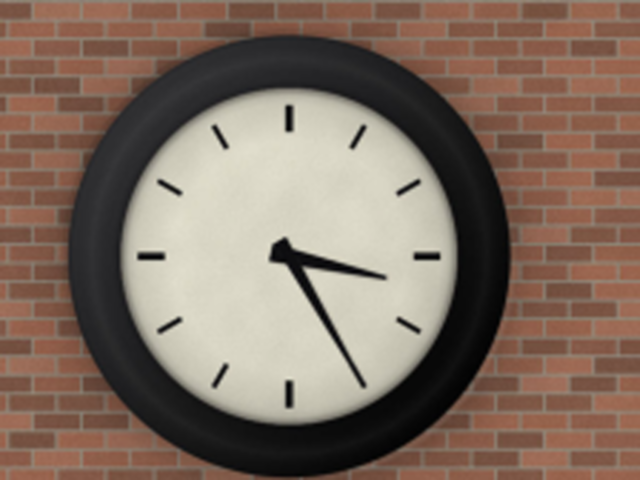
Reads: 3,25
